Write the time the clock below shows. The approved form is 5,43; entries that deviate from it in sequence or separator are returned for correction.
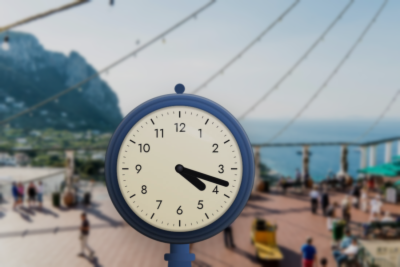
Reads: 4,18
